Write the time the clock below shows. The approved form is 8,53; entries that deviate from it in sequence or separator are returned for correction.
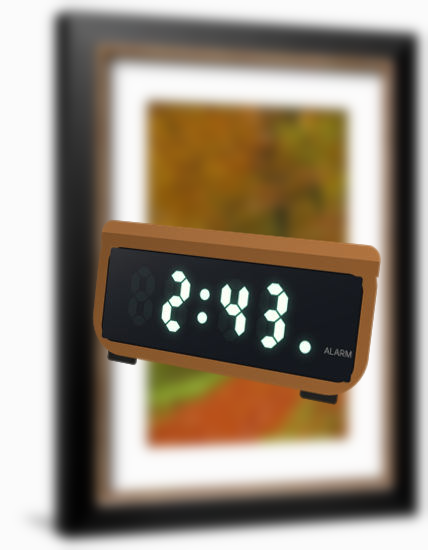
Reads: 2,43
